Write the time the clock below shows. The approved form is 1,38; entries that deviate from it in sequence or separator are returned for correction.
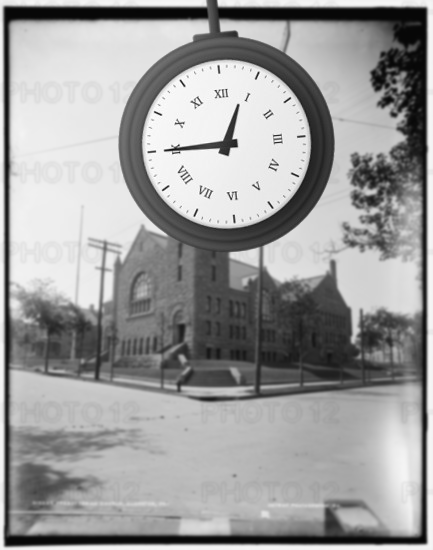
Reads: 12,45
